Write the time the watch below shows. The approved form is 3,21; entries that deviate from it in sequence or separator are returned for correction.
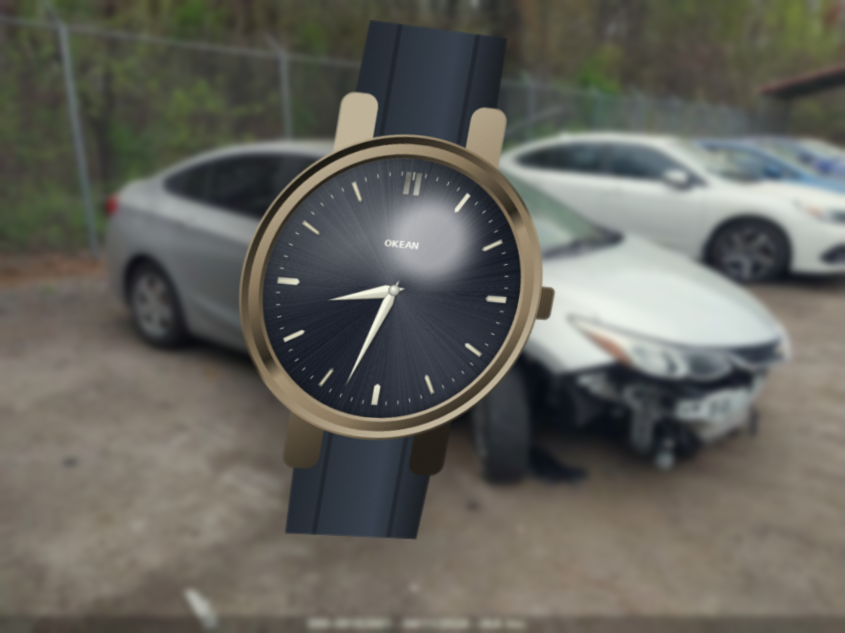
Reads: 8,33
